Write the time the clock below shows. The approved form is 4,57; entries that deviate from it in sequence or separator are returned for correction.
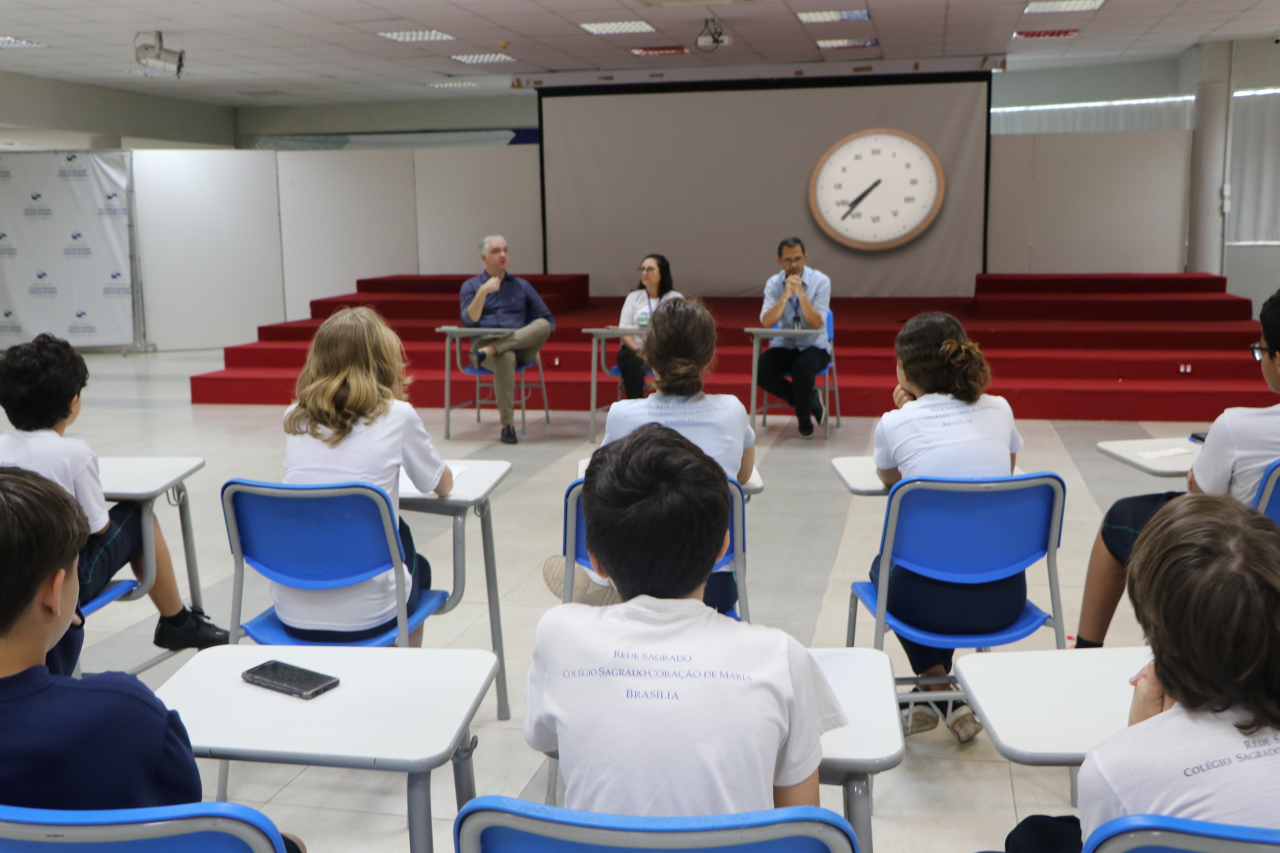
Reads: 7,37
